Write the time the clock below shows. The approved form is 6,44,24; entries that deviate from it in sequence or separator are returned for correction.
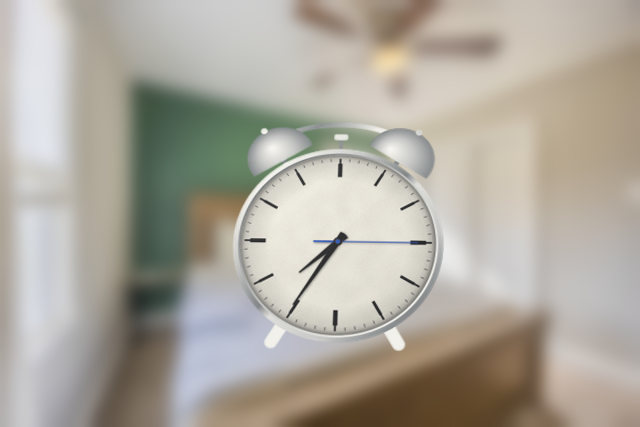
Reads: 7,35,15
